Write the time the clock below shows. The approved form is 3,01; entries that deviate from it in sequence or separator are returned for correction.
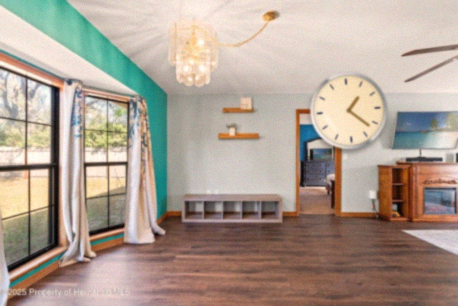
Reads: 1,22
